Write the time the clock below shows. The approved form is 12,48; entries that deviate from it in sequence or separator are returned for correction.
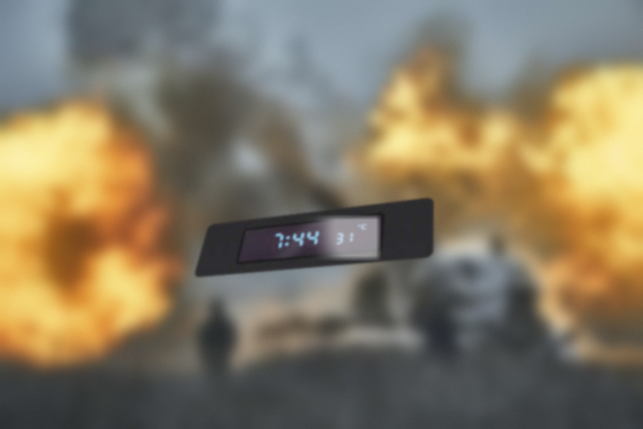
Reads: 7,44
